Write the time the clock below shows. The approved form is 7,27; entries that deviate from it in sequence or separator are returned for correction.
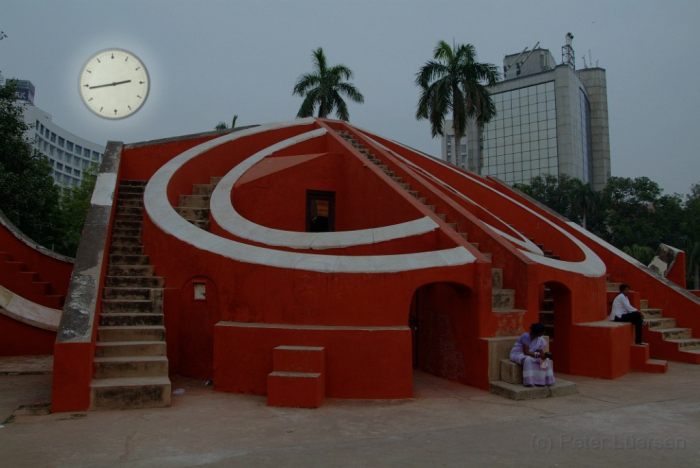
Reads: 2,44
